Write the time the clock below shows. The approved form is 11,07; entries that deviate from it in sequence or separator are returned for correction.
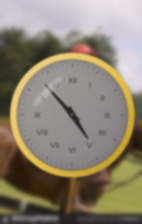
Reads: 4,53
